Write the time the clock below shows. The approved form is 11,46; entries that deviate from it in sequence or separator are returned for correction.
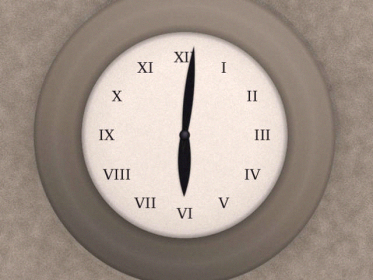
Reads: 6,01
